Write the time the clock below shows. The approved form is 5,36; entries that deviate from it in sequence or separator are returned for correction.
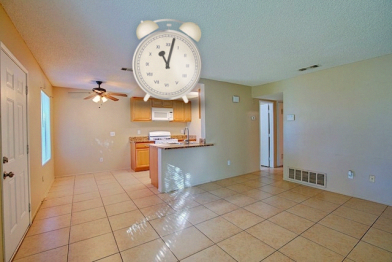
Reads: 11,02
